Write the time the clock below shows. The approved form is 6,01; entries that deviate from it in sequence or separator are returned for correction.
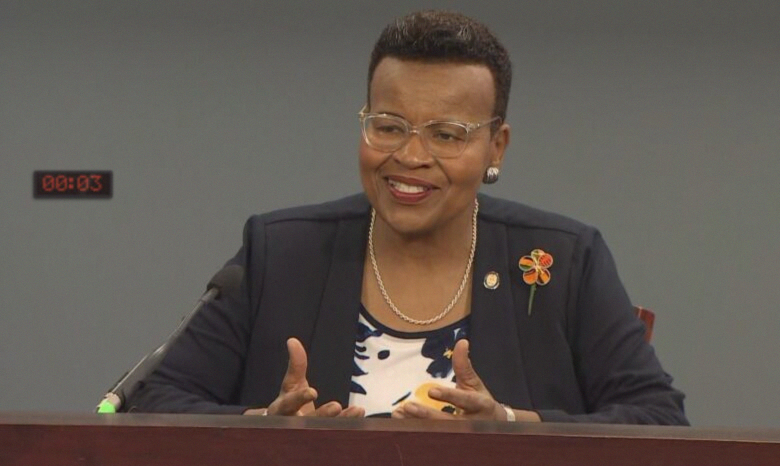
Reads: 0,03
